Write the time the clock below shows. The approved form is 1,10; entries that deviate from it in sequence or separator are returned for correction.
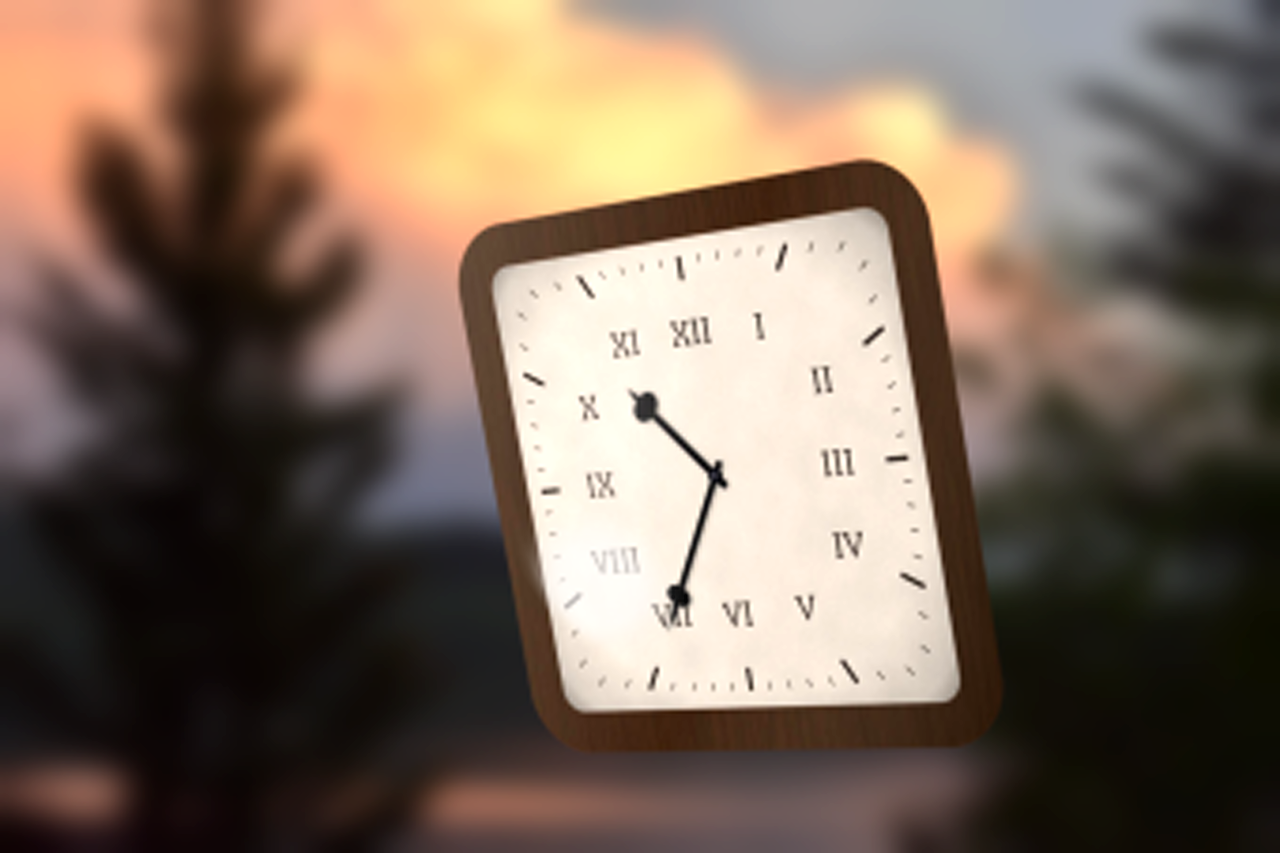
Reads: 10,35
